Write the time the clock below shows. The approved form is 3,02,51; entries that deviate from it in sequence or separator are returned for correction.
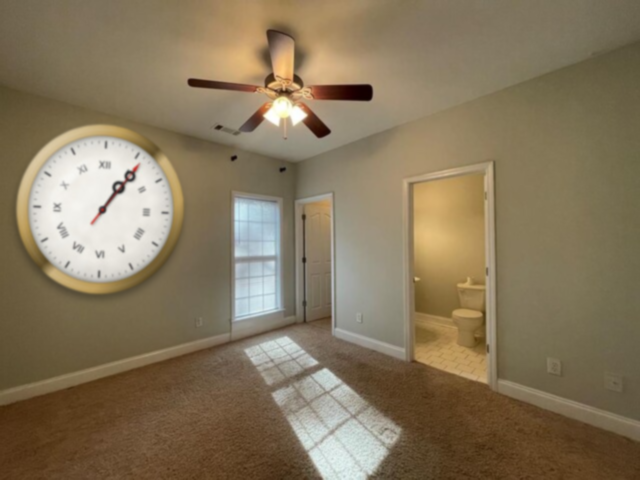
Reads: 1,06,06
